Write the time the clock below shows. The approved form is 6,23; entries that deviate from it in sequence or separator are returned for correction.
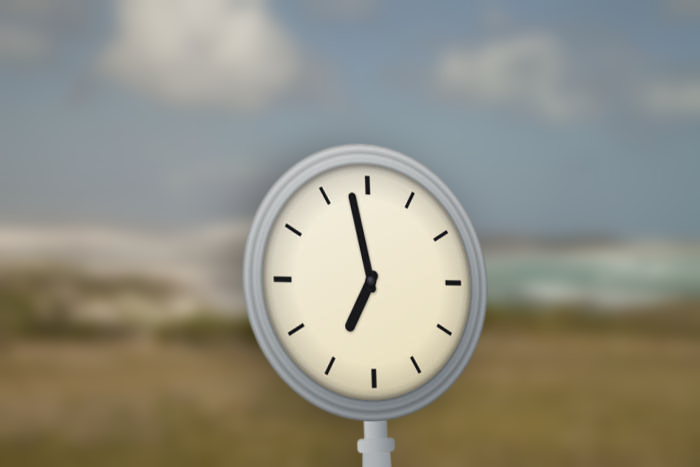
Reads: 6,58
